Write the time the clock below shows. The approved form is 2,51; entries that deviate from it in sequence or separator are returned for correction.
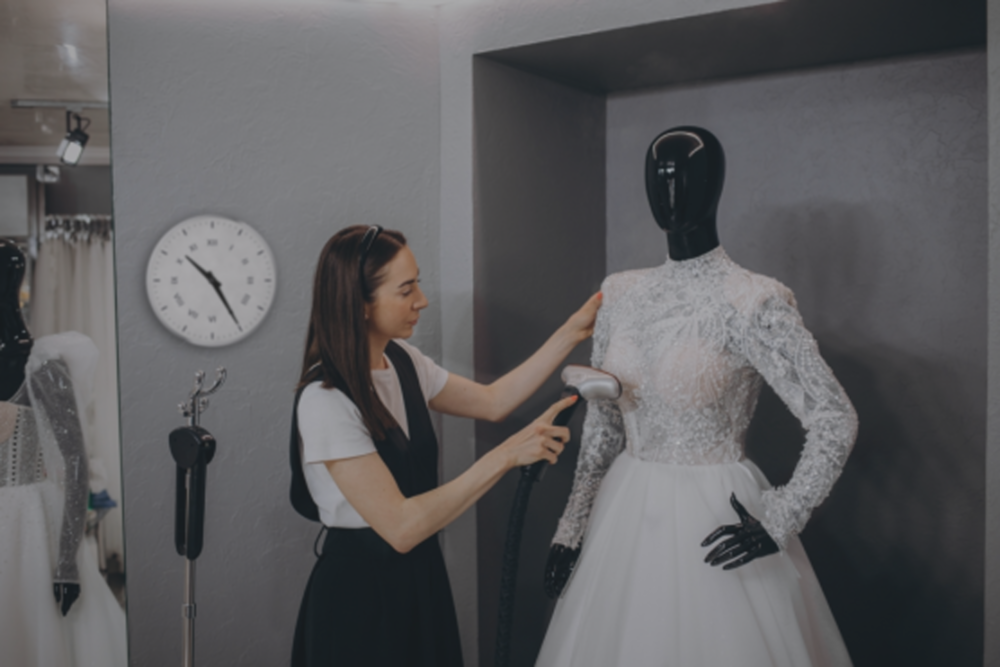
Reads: 10,25
